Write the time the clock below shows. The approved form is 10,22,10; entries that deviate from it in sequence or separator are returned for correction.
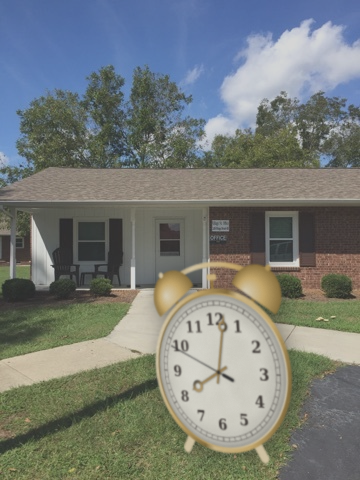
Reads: 8,01,49
